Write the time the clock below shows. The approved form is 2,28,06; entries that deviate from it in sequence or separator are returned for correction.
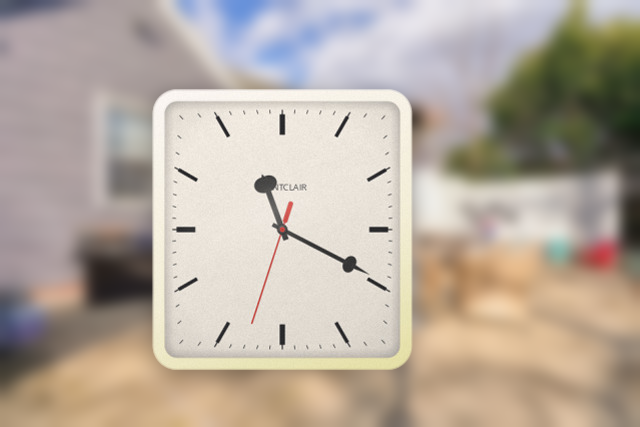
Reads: 11,19,33
